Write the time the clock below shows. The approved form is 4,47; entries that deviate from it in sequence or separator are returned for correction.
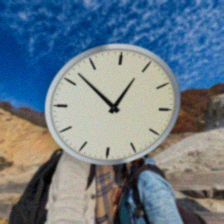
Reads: 12,52
